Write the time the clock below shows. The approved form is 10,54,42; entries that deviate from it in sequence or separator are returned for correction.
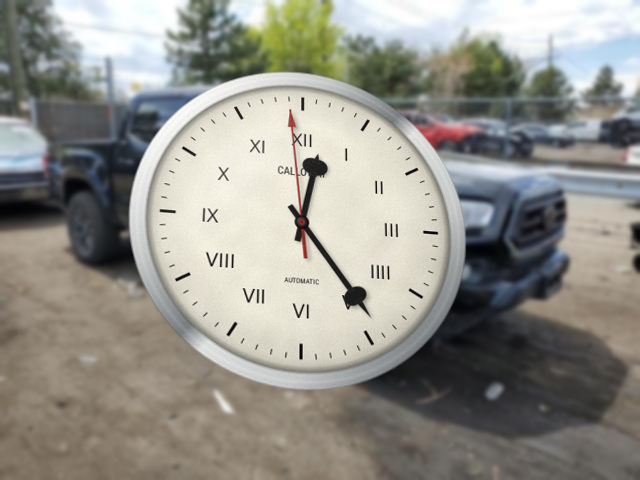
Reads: 12,23,59
